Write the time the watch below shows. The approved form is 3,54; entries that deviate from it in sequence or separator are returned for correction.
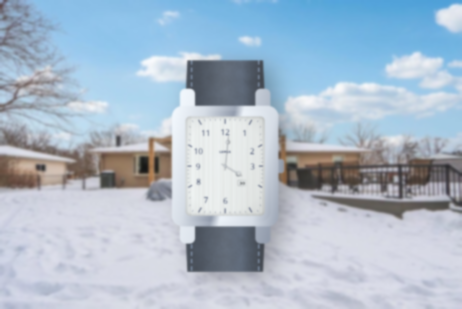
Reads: 4,01
